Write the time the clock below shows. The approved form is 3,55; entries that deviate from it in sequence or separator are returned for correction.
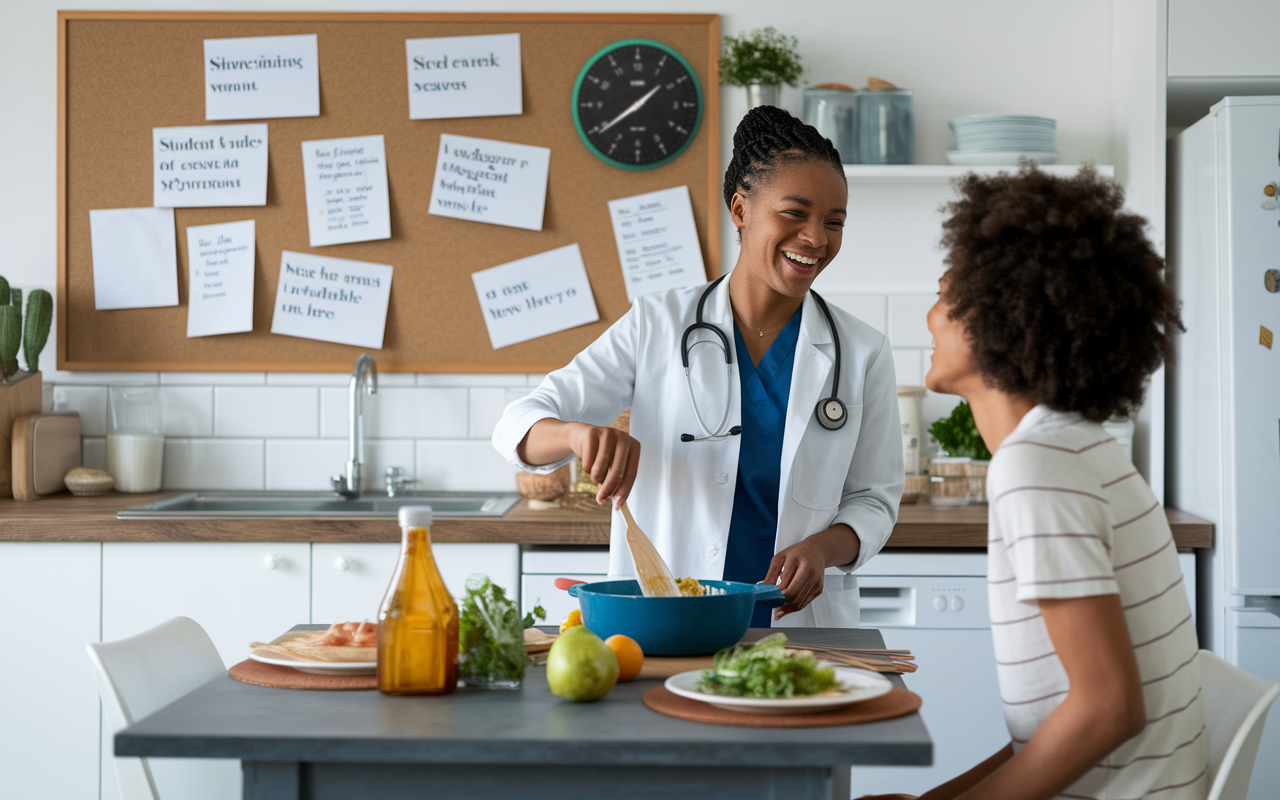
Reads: 1,39
